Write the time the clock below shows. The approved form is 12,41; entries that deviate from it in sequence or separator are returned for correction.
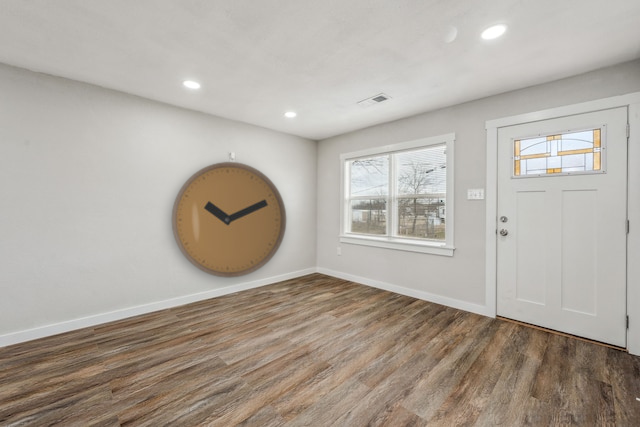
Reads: 10,11
